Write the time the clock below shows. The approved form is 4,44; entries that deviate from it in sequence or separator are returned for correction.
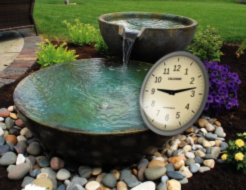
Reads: 9,13
